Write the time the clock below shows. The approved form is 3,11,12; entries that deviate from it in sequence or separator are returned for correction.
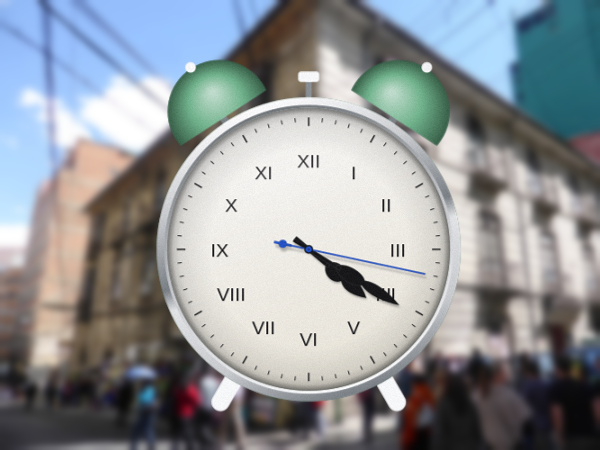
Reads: 4,20,17
